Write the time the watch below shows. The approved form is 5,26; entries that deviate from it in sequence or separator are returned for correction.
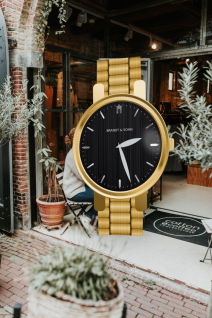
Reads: 2,27
